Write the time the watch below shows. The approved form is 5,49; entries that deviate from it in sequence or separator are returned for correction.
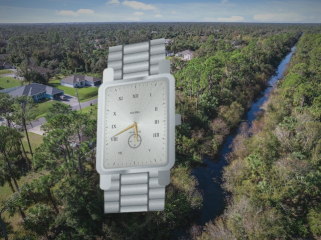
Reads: 5,41
